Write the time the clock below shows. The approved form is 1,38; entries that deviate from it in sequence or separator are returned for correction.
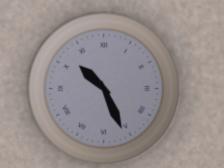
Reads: 10,26
